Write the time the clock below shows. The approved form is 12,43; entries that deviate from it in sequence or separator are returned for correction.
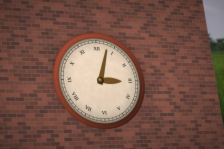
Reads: 3,03
